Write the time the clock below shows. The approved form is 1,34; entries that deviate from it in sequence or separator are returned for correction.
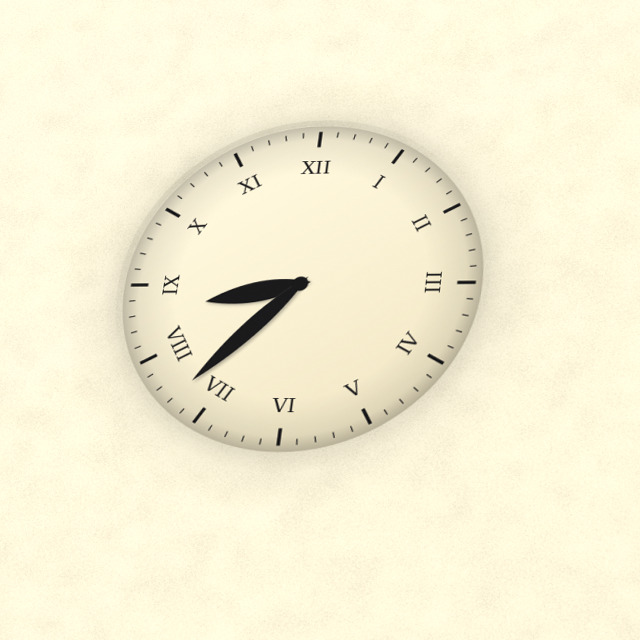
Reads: 8,37
